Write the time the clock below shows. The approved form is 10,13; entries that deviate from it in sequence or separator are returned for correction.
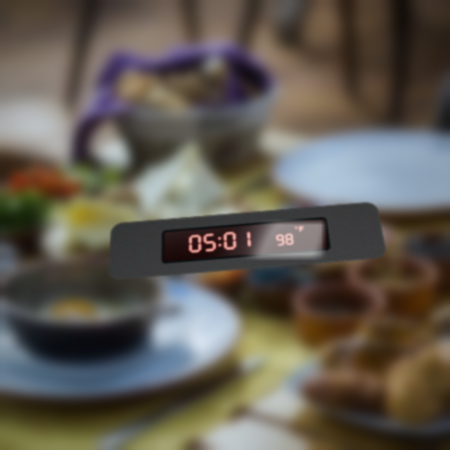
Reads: 5,01
